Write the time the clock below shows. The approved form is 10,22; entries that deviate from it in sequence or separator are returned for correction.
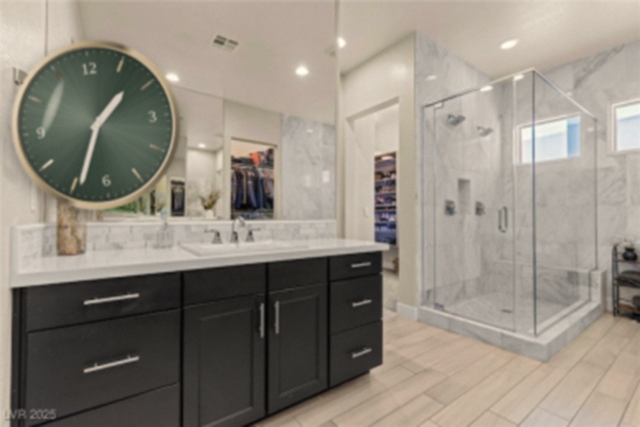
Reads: 1,34
